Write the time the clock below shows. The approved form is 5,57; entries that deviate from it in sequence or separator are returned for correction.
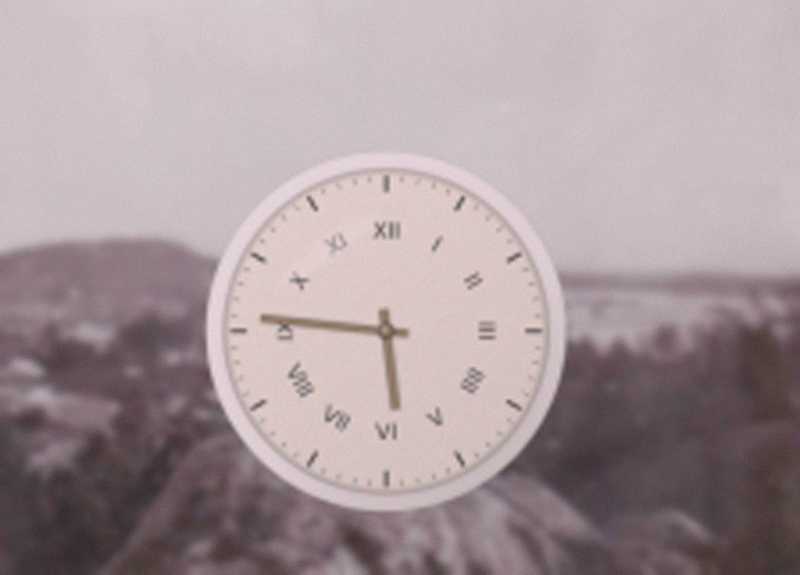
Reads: 5,46
